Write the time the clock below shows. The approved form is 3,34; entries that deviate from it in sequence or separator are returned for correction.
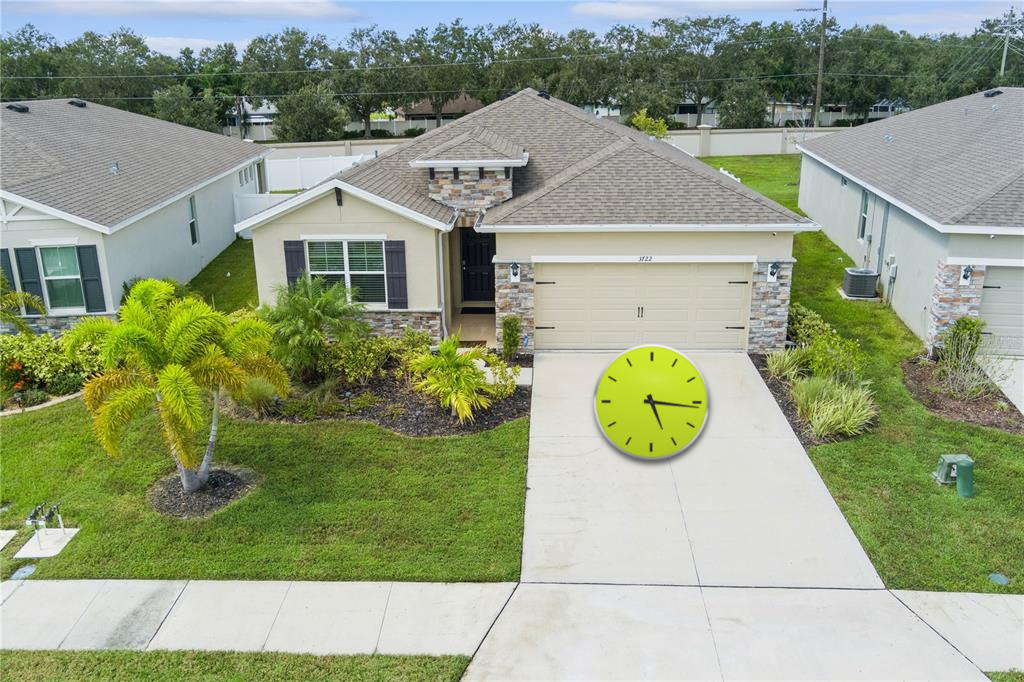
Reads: 5,16
